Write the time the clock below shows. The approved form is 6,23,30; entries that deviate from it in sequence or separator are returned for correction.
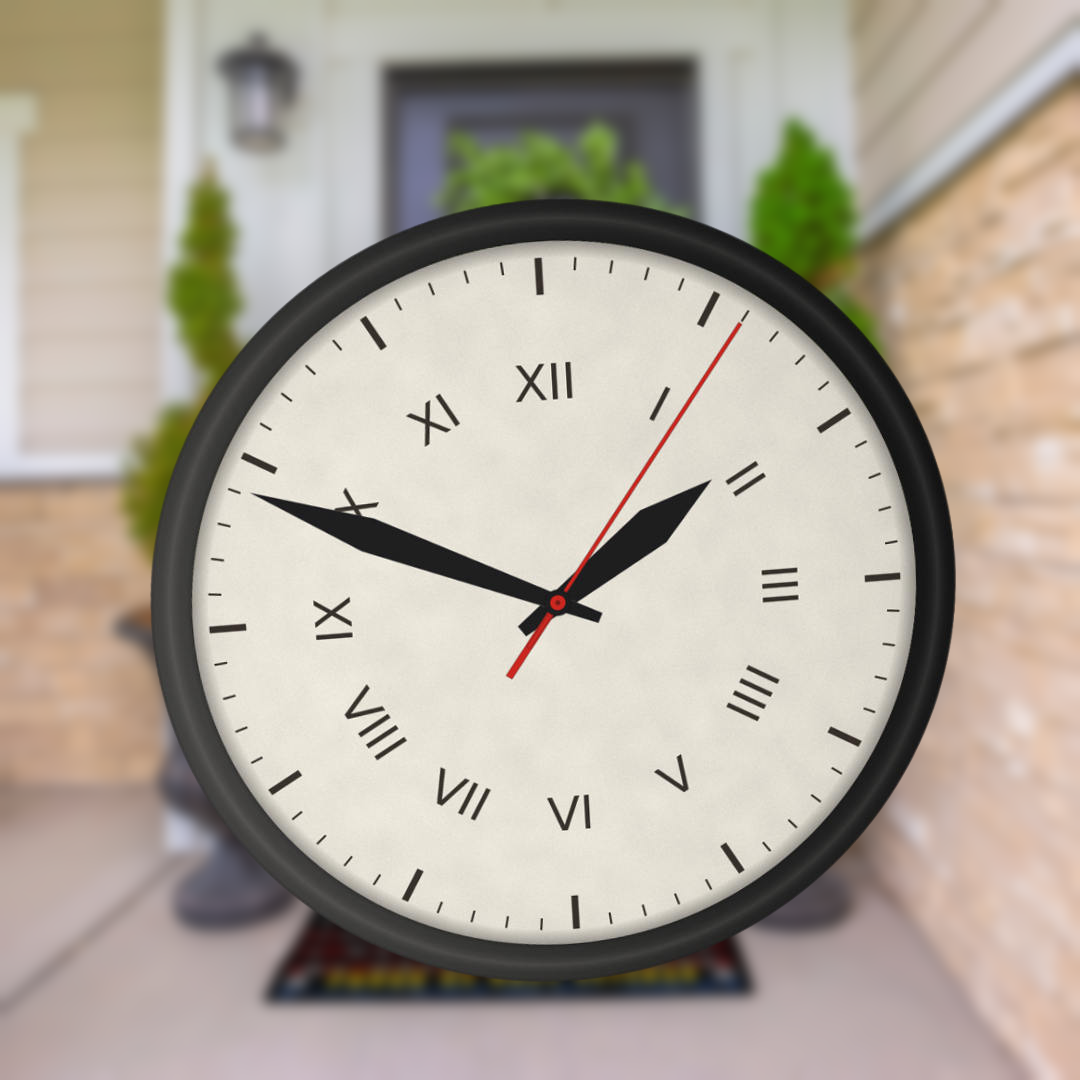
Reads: 1,49,06
